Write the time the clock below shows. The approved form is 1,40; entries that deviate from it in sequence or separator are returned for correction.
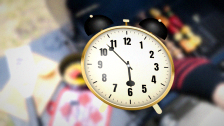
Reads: 5,53
